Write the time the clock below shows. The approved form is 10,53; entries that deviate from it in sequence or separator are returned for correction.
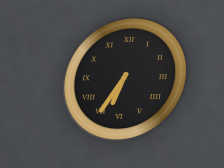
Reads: 6,35
